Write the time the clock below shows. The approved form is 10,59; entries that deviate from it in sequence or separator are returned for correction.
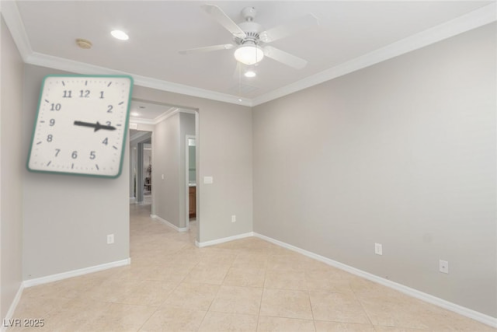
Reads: 3,16
